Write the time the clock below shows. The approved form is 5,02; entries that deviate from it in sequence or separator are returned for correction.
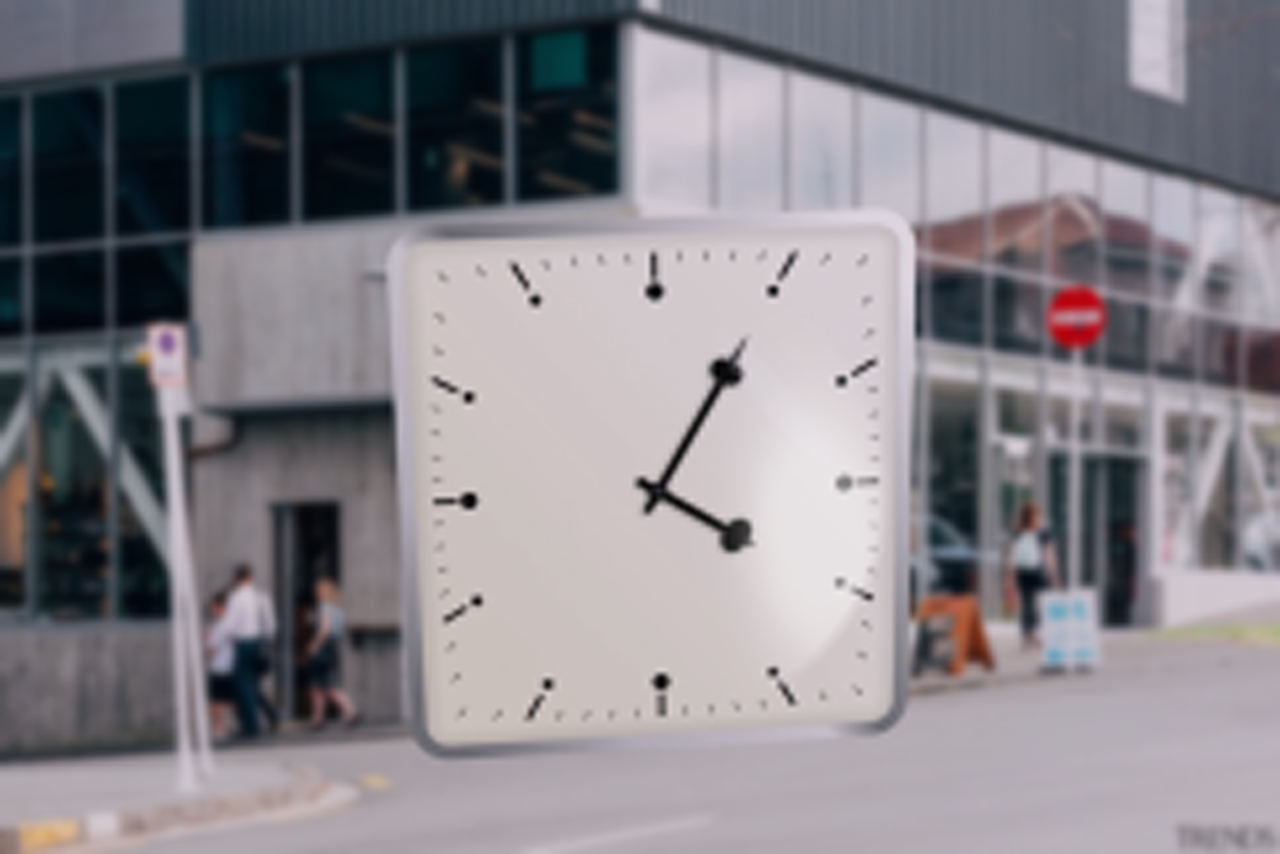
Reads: 4,05
